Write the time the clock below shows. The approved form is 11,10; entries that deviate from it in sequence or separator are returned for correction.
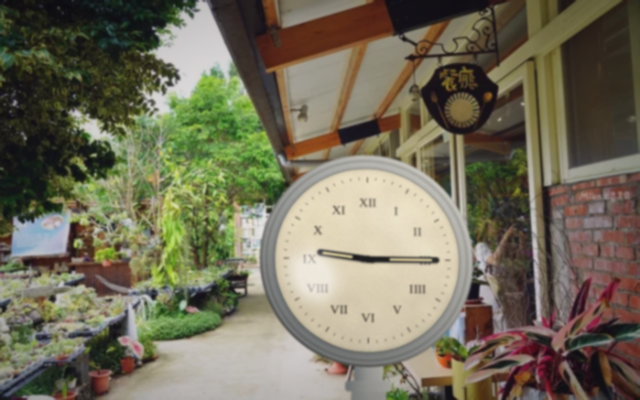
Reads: 9,15
